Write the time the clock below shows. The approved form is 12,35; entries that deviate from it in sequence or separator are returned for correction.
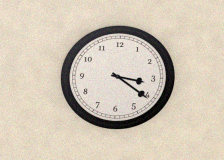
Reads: 3,21
